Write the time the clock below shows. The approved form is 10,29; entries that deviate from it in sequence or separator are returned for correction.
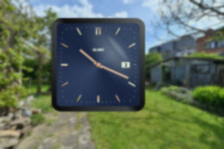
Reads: 10,19
